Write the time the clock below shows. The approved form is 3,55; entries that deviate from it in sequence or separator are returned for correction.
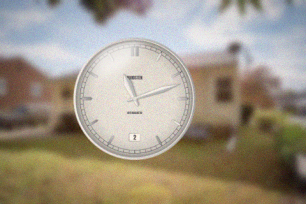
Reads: 11,12
